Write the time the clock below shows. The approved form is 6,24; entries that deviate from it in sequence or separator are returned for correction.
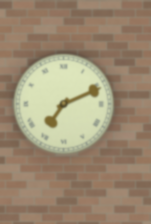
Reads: 7,11
